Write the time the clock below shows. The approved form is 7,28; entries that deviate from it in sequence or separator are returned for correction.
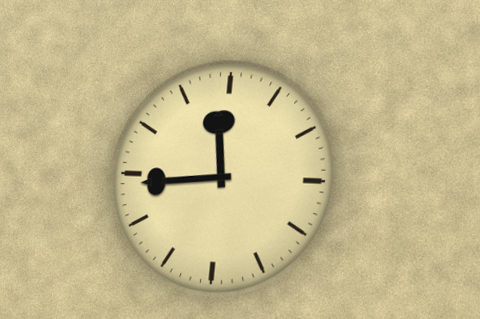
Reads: 11,44
